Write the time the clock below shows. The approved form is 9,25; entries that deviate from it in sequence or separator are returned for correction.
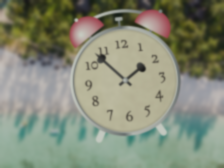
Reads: 1,53
